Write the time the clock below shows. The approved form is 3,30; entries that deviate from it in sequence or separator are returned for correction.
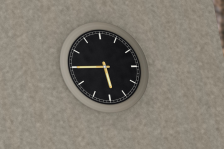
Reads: 5,45
